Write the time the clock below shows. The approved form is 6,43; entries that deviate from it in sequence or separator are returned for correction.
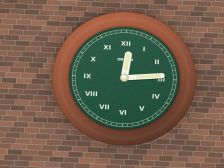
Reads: 12,14
